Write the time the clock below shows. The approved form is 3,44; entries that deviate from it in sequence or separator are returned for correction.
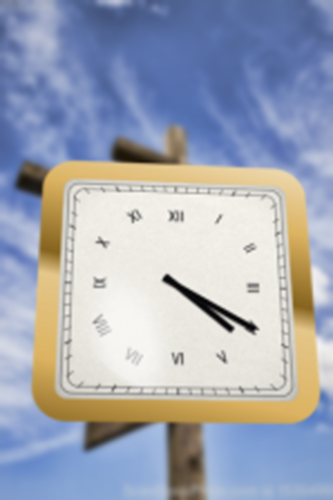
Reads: 4,20
